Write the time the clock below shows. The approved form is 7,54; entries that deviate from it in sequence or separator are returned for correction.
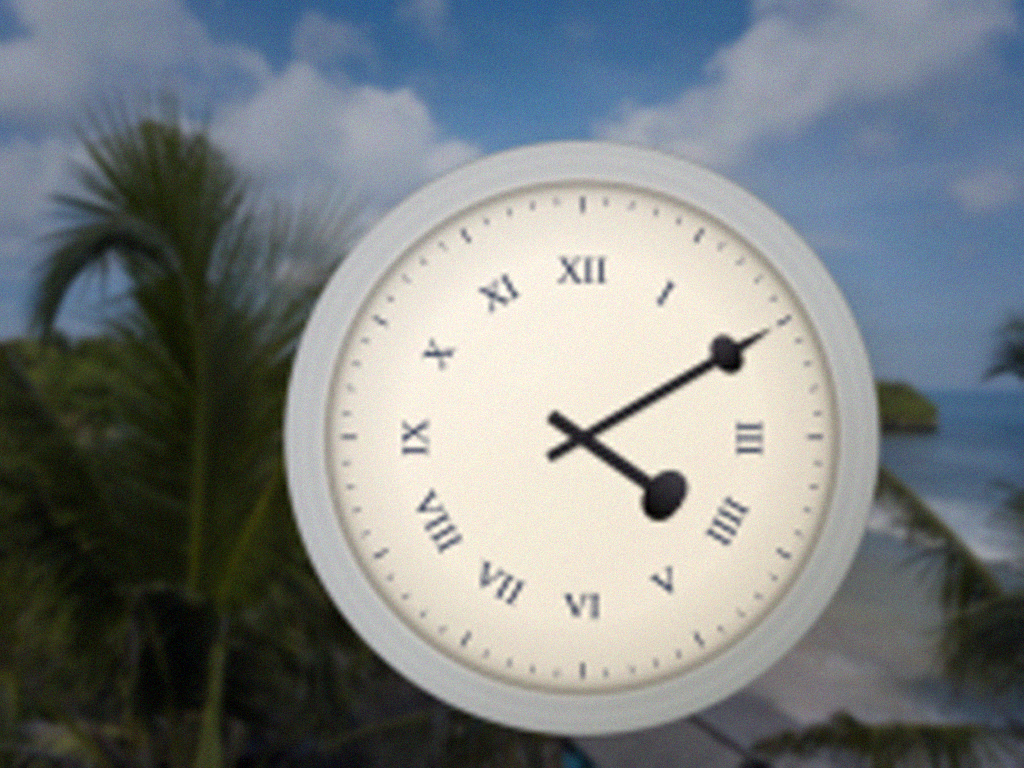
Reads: 4,10
